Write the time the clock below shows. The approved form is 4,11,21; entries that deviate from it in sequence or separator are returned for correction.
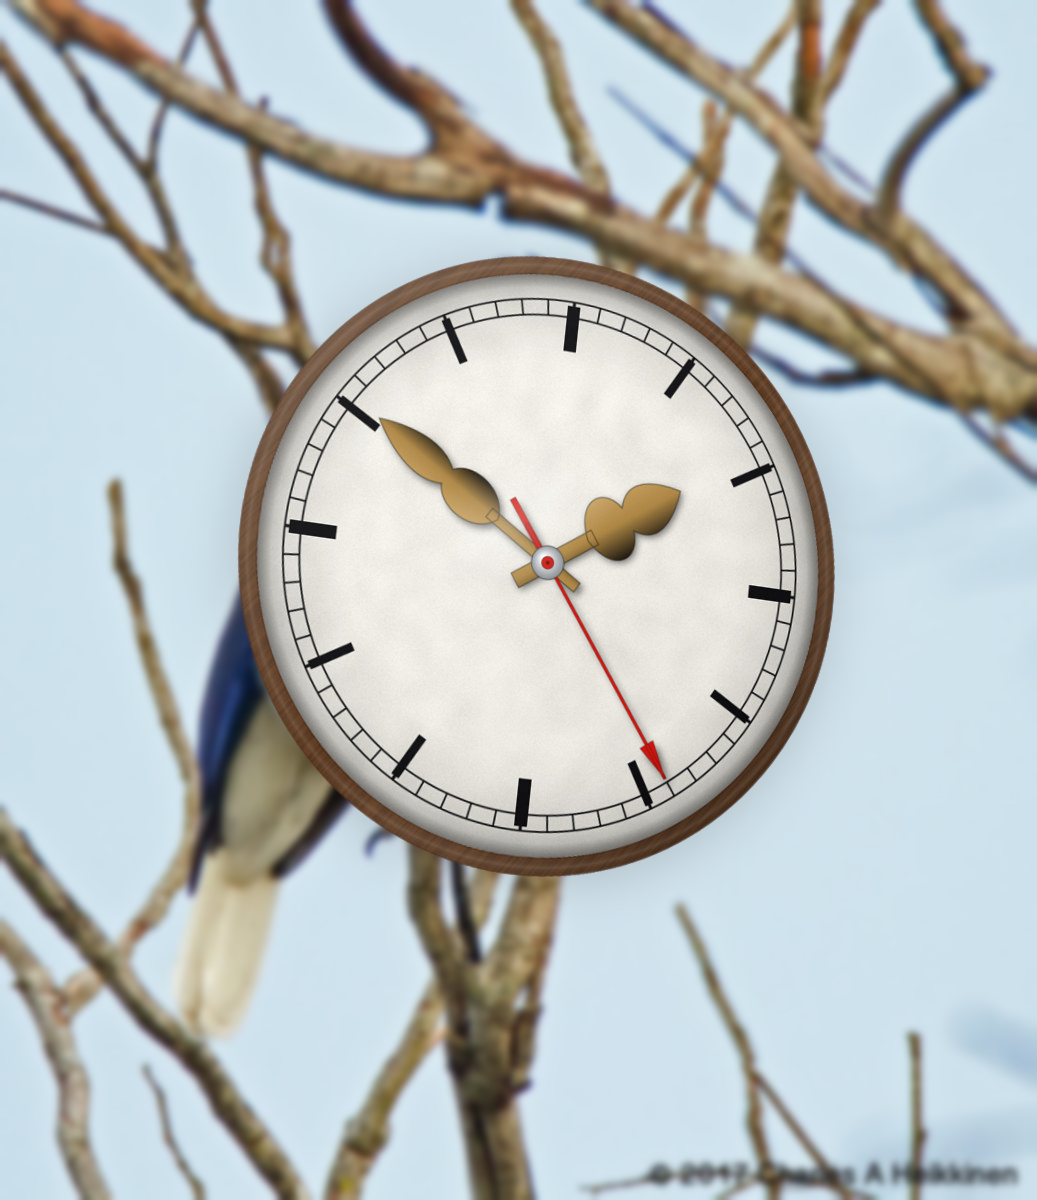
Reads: 1,50,24
